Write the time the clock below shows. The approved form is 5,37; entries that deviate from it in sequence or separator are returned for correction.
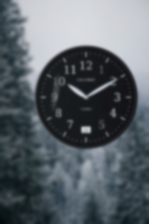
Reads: 10,10
